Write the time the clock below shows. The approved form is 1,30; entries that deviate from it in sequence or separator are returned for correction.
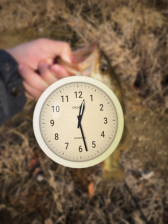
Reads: 12,28
